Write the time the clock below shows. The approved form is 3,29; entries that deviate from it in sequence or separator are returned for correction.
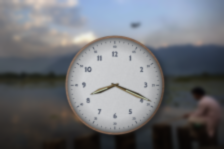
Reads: 8,19
